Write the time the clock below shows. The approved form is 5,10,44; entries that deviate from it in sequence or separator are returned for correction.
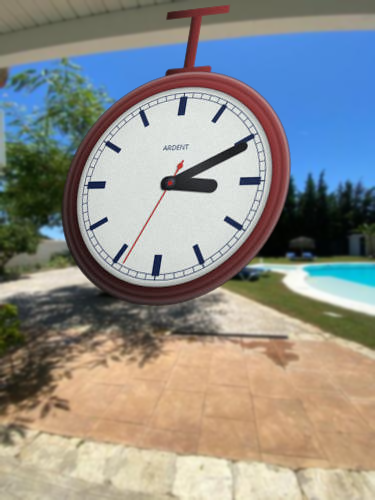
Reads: 3,10,34
